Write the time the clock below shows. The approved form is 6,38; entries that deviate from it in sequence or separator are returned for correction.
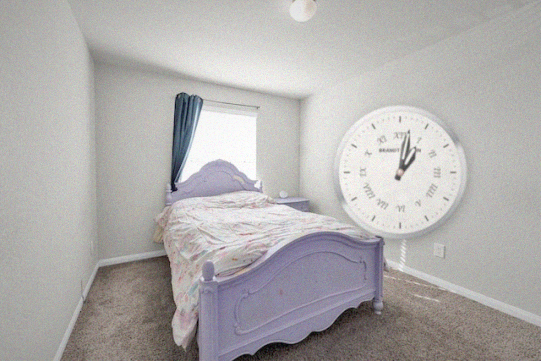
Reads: 1,02
